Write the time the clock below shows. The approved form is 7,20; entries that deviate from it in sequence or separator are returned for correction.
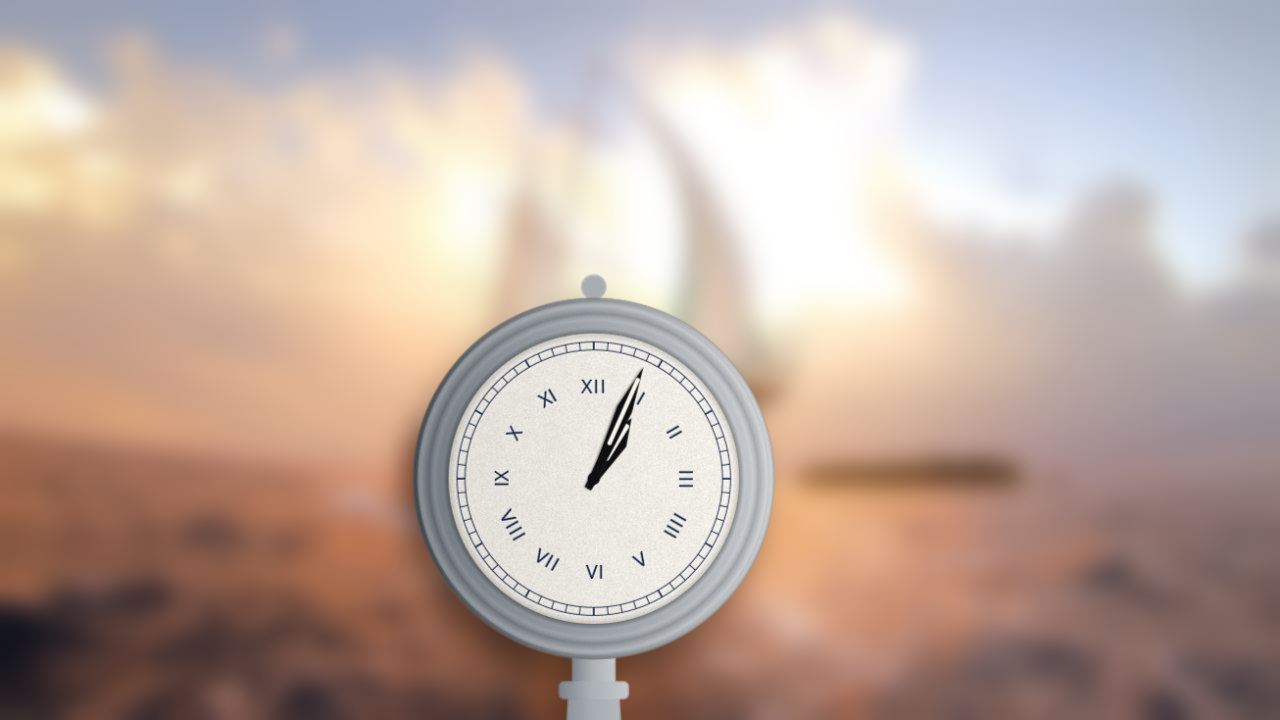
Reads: 1,04
